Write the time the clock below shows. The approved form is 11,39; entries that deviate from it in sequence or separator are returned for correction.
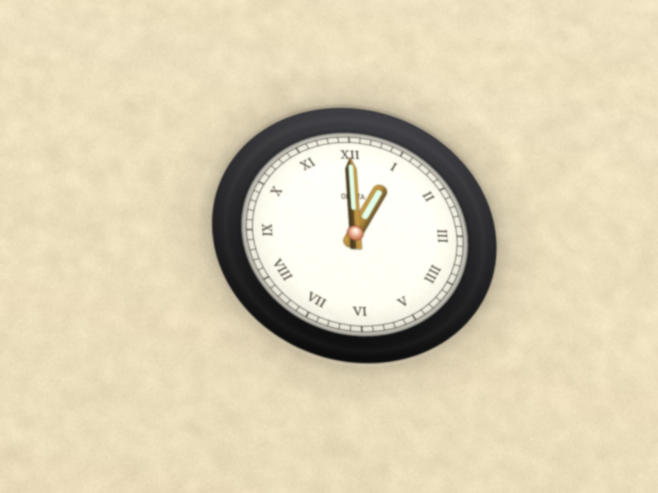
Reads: 1,00
